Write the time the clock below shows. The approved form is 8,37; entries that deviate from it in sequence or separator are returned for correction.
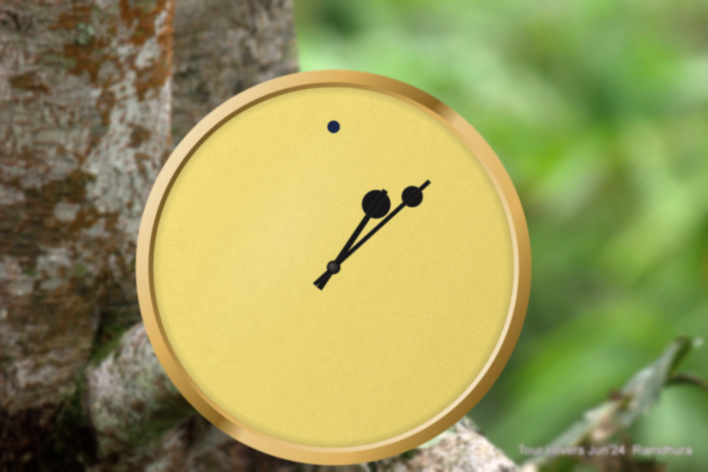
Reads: 1,08
